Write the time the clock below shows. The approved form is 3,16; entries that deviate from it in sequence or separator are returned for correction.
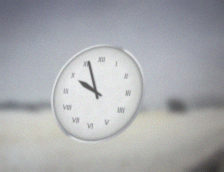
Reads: 9,56
